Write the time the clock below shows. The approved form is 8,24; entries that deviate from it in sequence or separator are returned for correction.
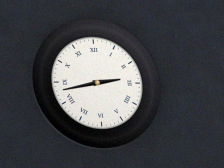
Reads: 2,43
